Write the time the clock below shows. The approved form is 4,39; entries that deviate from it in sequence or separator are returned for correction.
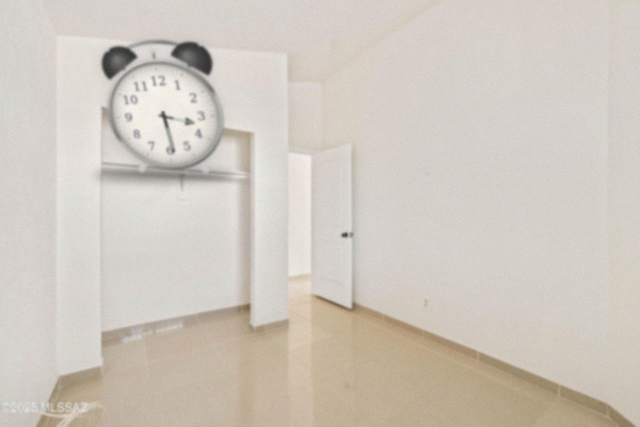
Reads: 3,29
